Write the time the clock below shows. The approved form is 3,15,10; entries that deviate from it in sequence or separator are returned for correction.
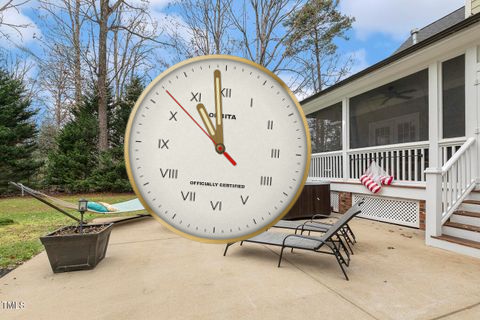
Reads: 10,58,52
